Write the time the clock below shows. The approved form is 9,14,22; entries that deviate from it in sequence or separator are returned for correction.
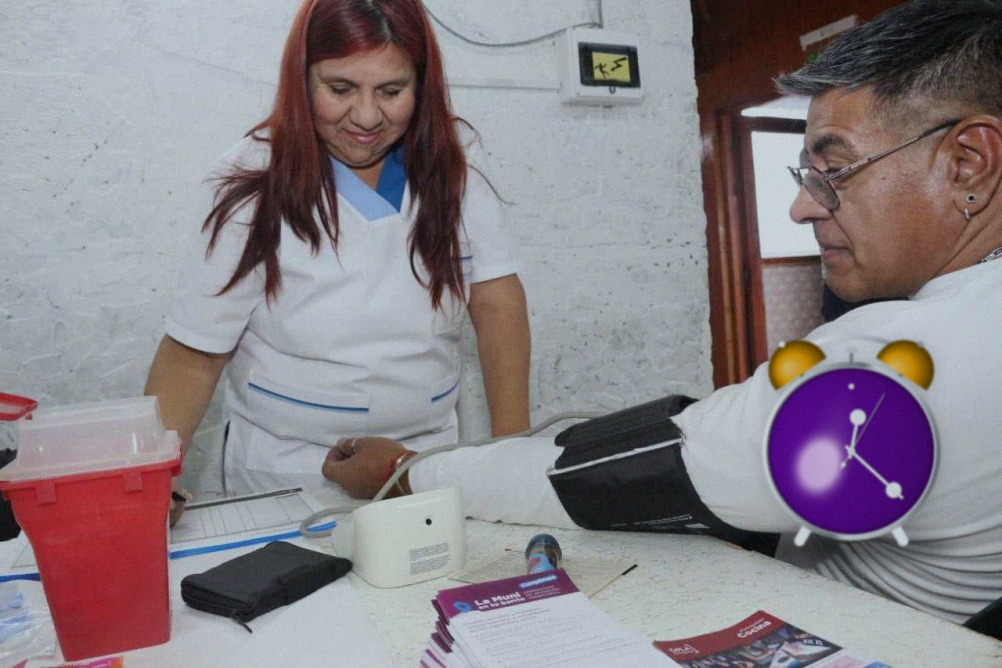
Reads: 12,22,05
